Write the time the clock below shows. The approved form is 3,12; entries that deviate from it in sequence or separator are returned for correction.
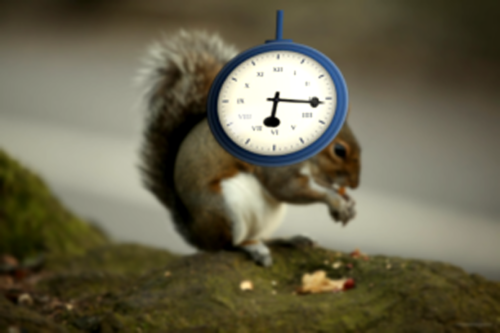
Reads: 6,16
